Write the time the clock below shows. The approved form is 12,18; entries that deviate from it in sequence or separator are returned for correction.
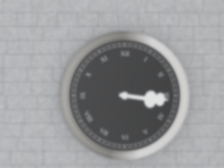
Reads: 3,16
